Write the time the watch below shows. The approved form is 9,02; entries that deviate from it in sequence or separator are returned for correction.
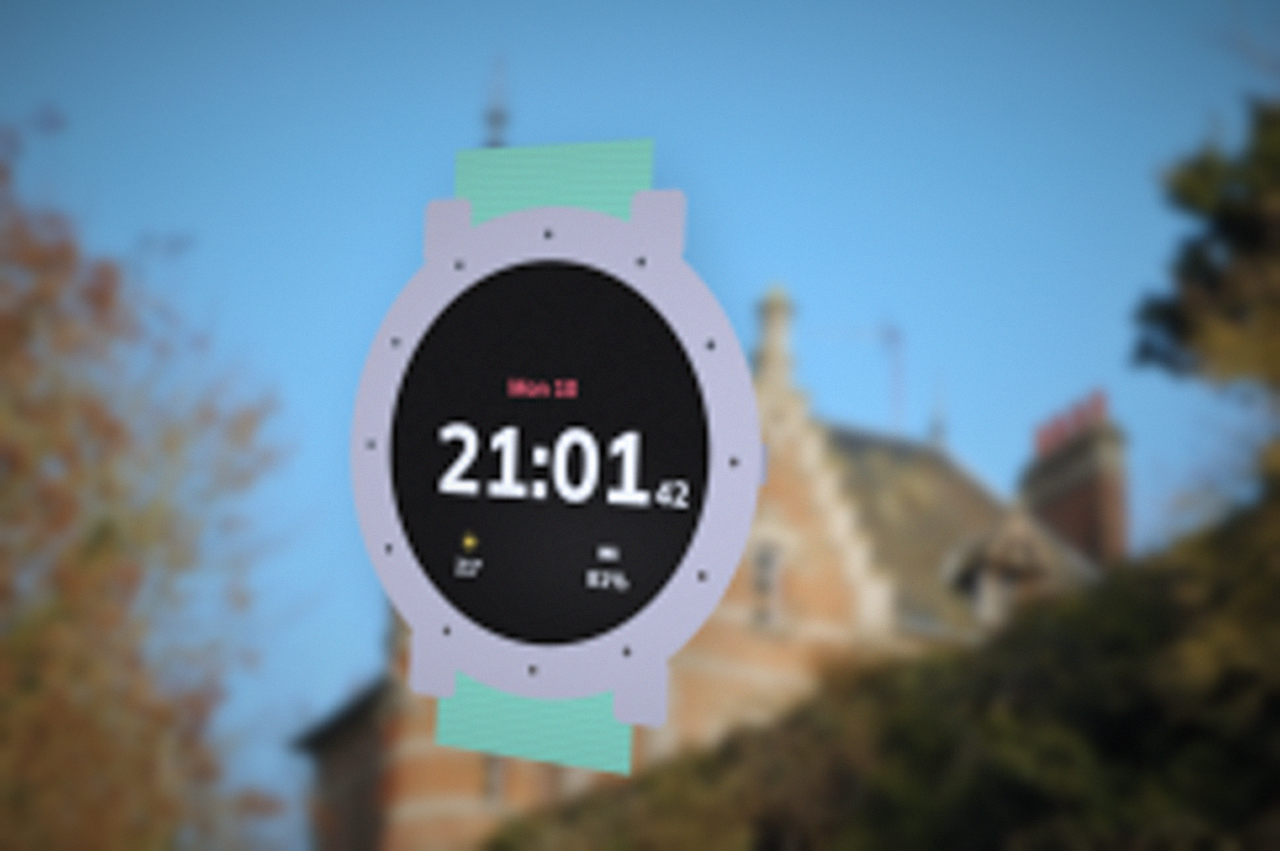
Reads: 21,01
